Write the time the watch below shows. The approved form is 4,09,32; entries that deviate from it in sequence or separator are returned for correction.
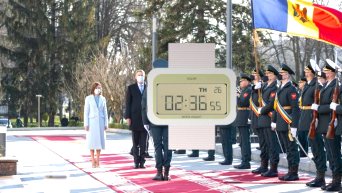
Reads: 2,36,55
